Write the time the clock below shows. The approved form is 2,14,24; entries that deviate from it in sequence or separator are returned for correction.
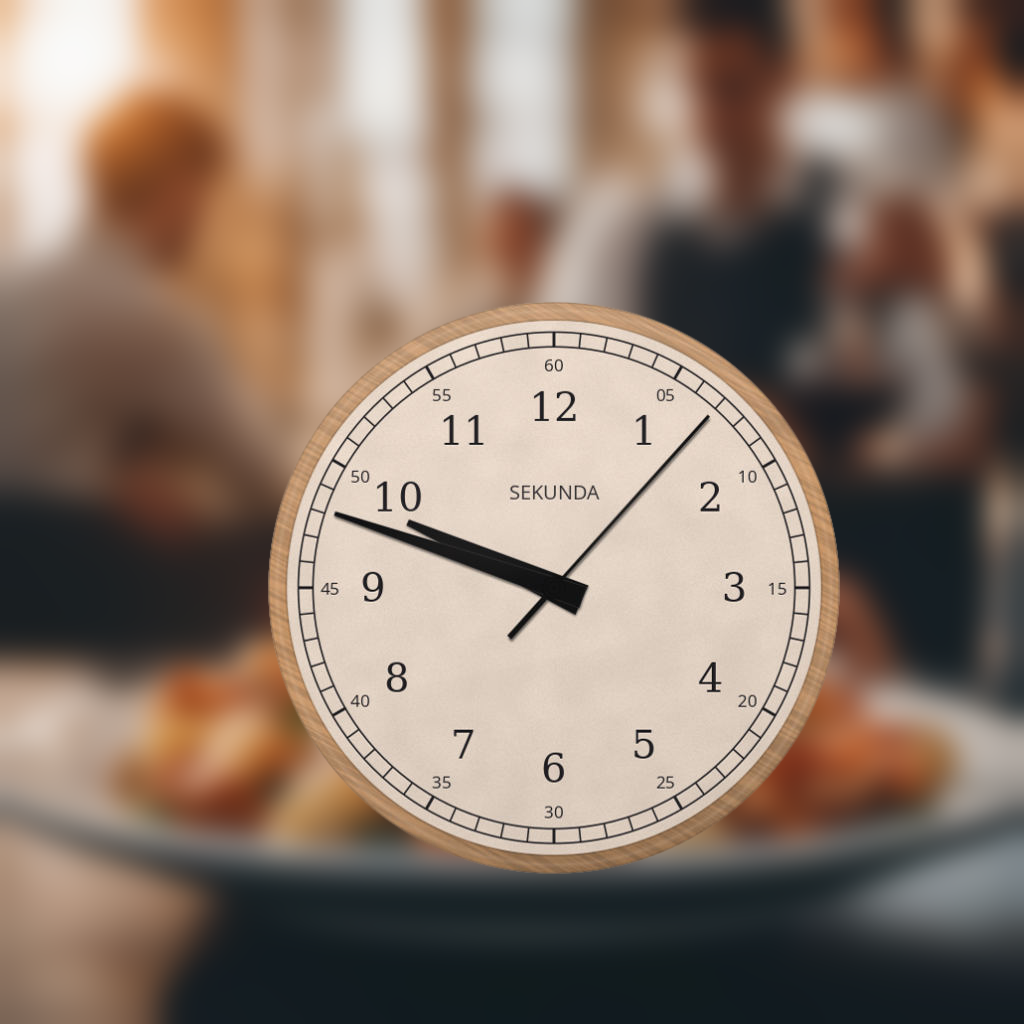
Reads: 9,48,07
